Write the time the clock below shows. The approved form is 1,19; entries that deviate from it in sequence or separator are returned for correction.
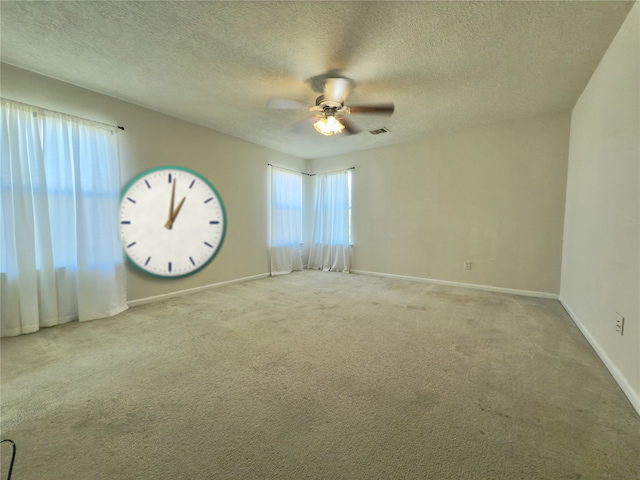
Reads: 1,01
